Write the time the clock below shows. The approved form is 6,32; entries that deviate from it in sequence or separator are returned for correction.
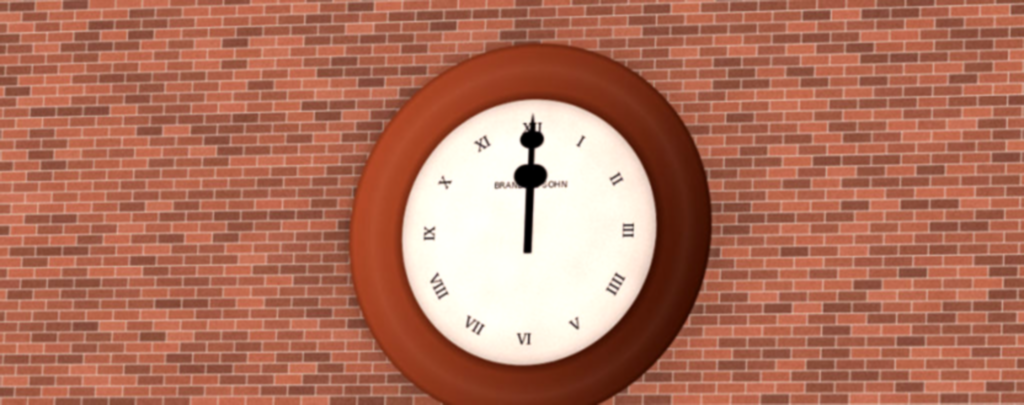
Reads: 12,00
